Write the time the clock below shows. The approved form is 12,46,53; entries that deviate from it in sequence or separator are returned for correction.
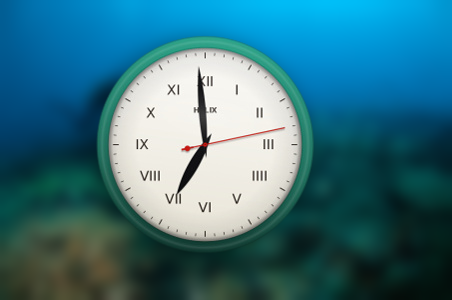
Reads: 6,59,13
